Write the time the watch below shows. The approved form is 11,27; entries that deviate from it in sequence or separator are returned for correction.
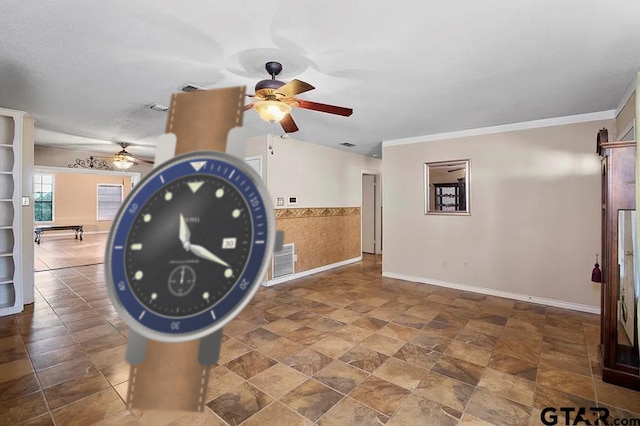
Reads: 11,19
